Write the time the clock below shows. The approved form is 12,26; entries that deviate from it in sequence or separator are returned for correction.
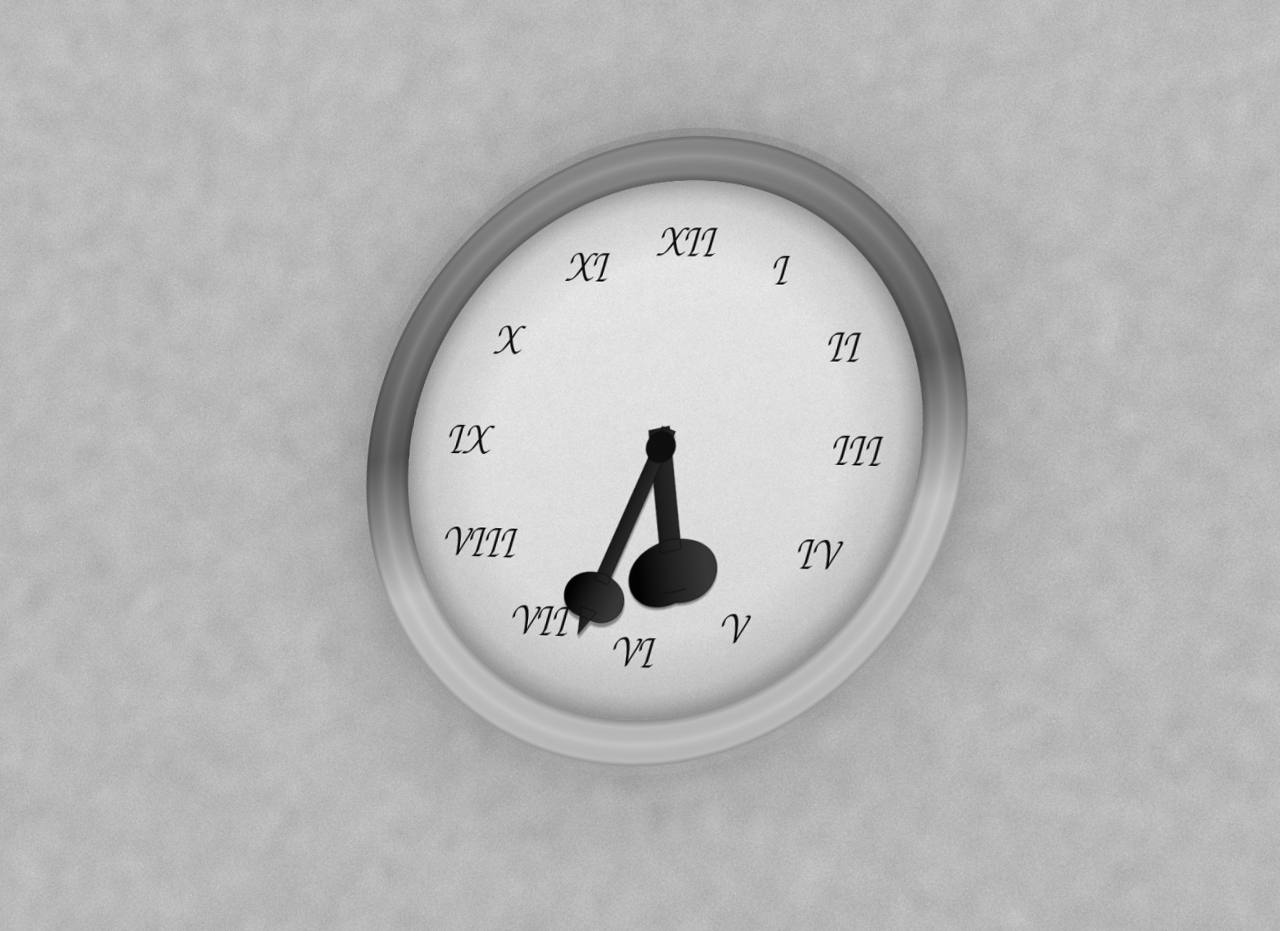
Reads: 5,33
